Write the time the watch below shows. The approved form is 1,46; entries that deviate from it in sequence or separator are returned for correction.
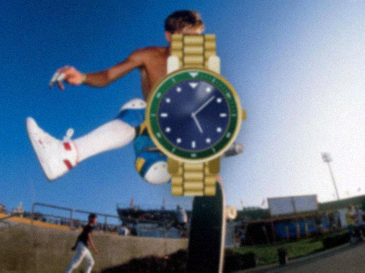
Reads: 5,08
